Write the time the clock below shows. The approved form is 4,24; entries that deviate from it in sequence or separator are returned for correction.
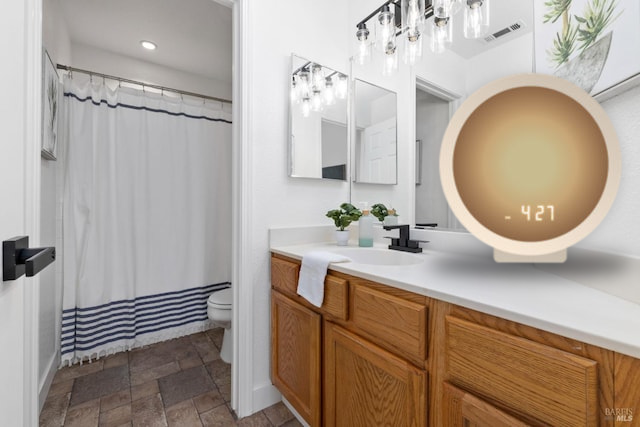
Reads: 4,27
